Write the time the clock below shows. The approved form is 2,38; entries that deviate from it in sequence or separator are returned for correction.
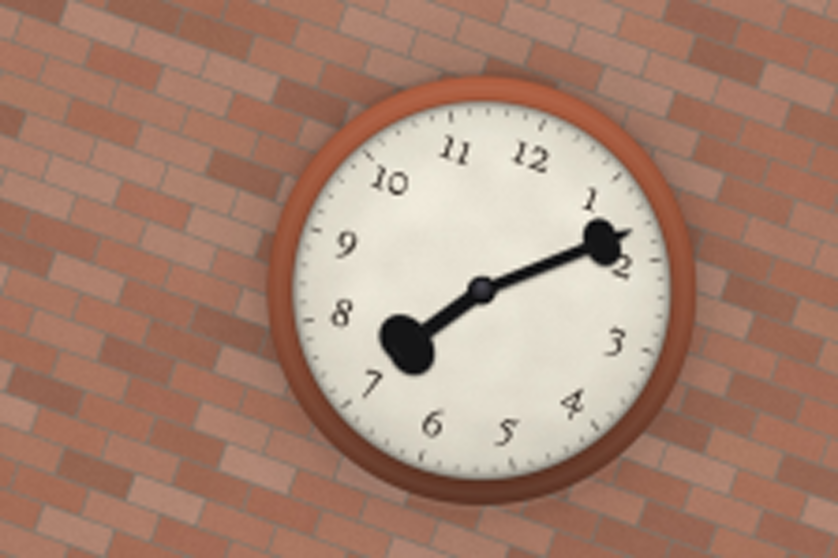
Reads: 7,08
